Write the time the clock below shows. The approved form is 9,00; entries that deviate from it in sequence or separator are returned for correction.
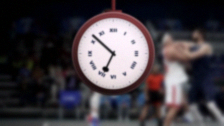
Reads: 6,52
